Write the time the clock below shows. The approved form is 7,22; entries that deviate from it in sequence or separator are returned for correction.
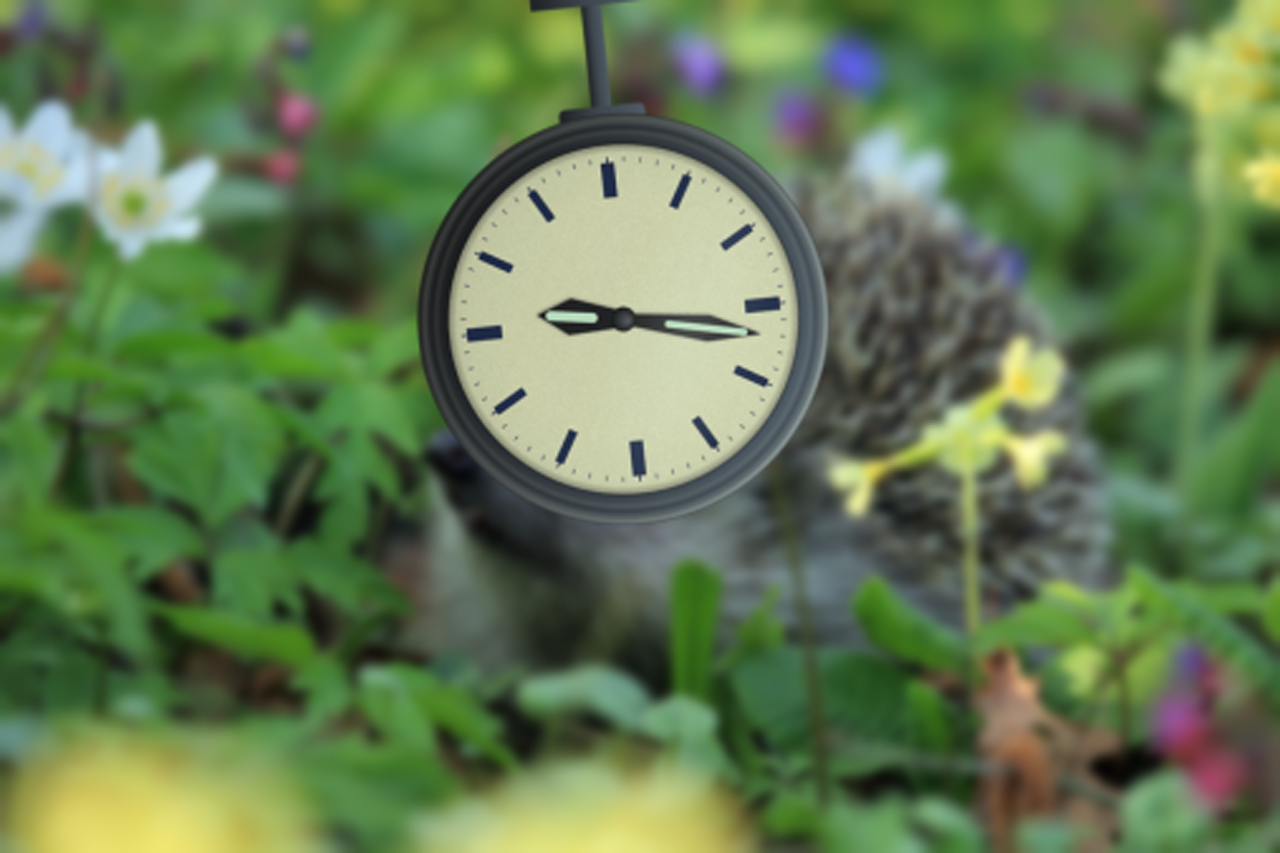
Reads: 9,17
